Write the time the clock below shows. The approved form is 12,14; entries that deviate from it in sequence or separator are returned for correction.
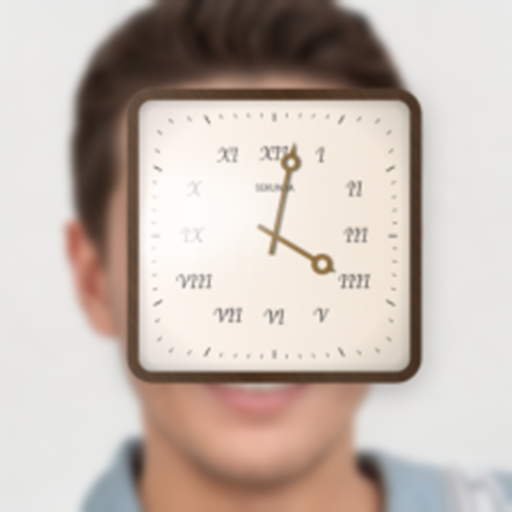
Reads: 4,02
